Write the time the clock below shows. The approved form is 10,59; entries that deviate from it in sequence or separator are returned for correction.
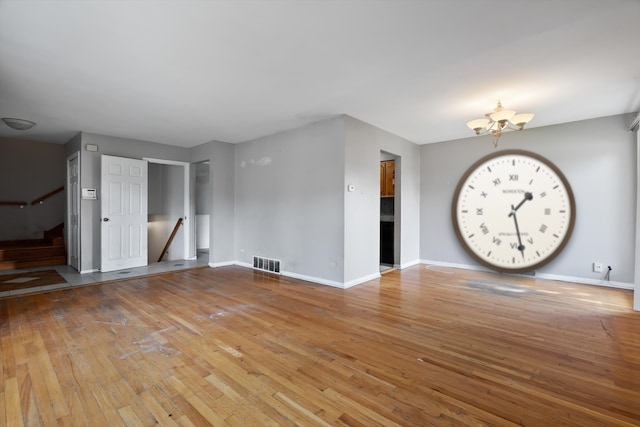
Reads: 1,28
